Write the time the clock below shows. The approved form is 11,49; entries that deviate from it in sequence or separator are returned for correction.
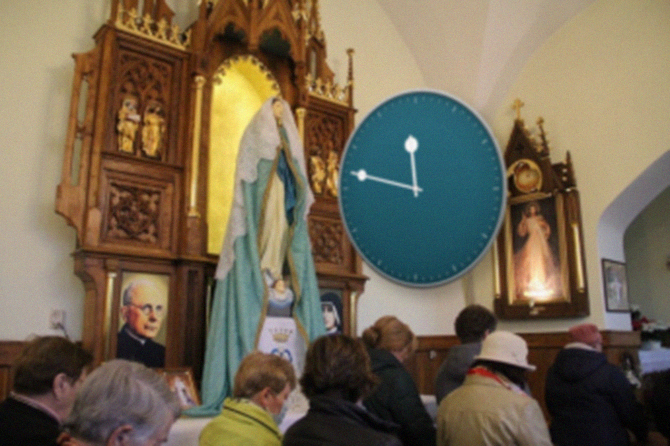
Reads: 11,47
